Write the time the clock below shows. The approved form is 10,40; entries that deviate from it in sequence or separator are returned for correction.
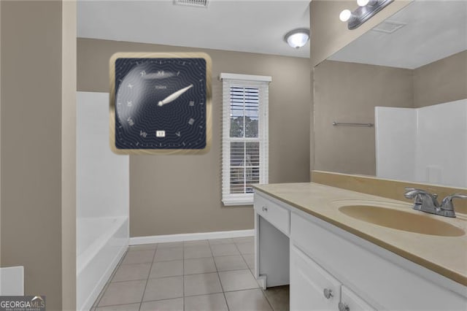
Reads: 2,10
